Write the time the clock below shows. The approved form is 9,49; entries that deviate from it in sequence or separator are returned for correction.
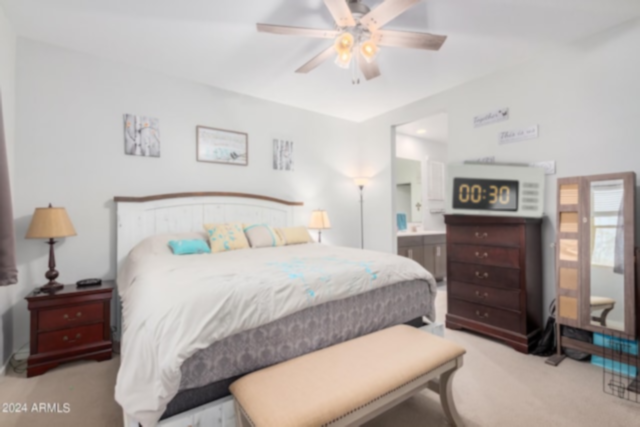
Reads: 0,30
